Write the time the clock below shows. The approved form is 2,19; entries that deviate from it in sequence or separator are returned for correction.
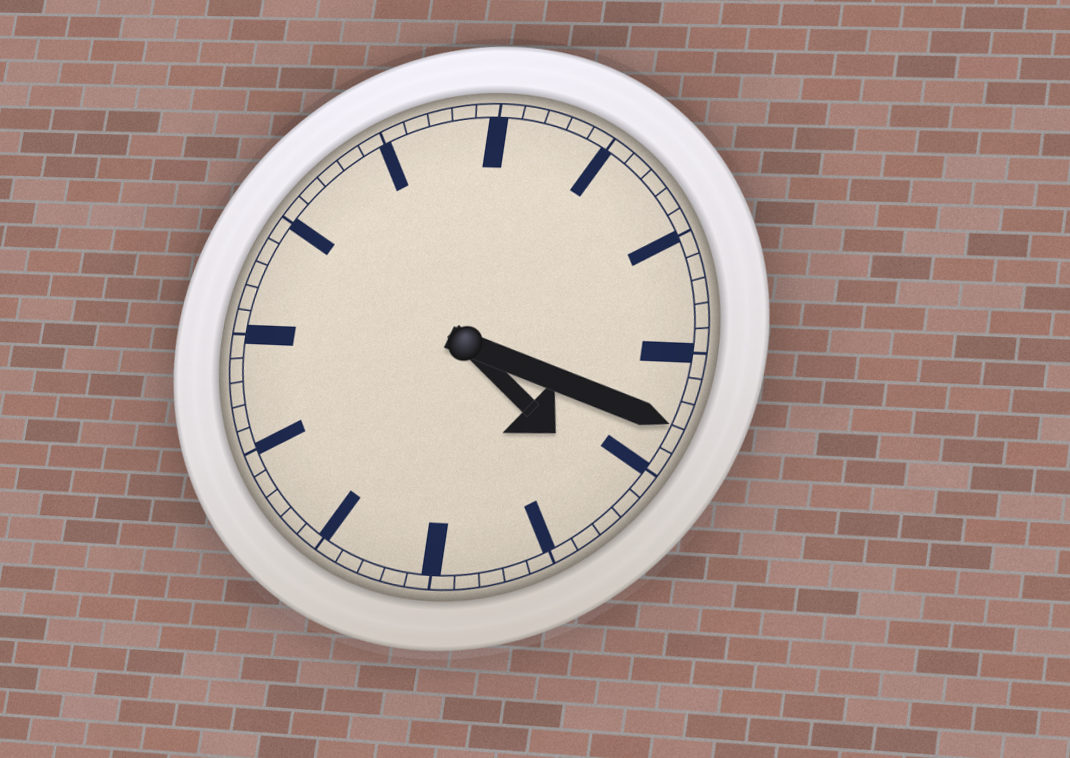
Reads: 4,18
